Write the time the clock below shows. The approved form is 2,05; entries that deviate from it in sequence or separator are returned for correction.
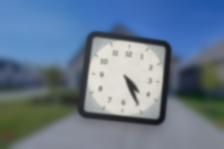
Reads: 4,25
